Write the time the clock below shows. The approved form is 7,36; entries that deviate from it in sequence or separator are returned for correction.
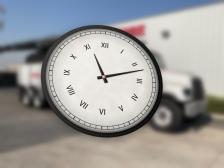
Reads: 11,12
